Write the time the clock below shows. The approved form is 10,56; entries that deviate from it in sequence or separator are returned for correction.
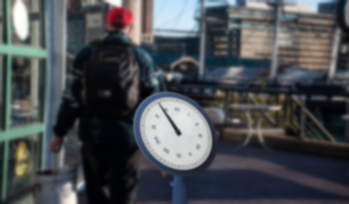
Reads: 10,54
